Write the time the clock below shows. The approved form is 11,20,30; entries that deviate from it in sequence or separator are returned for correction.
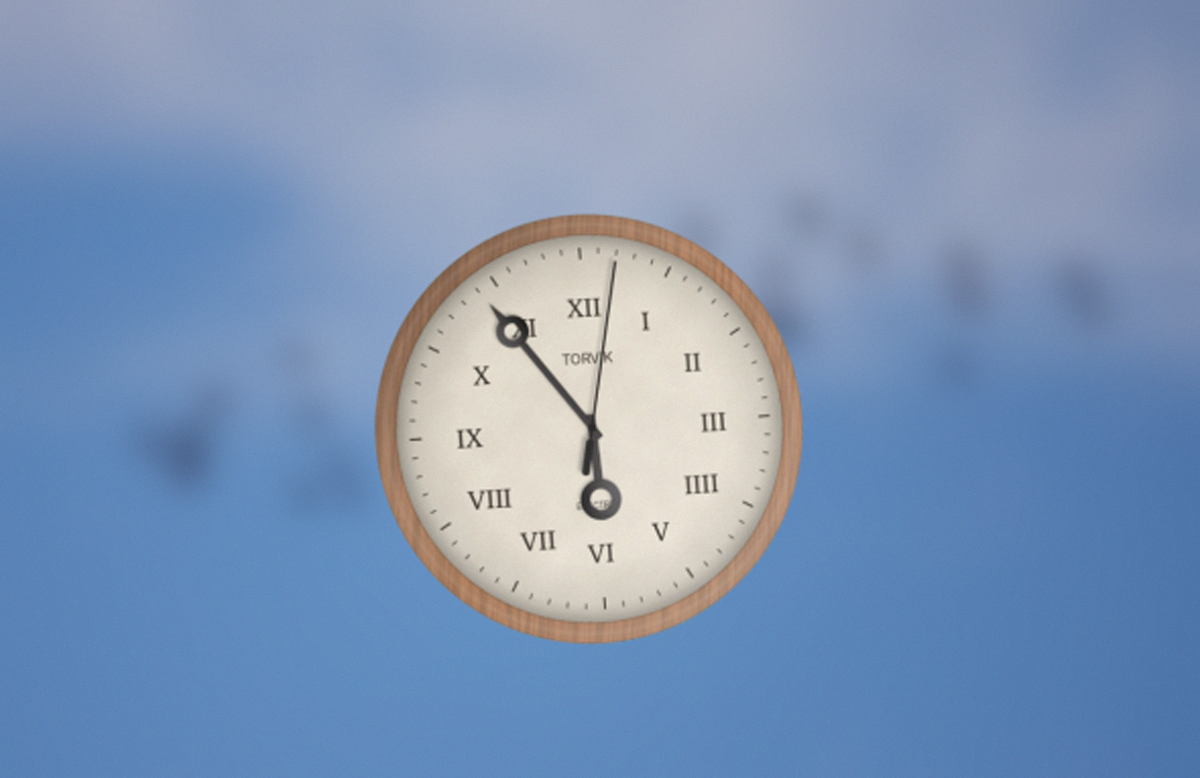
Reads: 5,54,02
